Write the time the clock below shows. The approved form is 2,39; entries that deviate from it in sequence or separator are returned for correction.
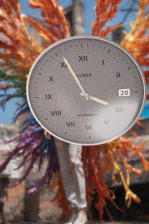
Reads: 3,56
